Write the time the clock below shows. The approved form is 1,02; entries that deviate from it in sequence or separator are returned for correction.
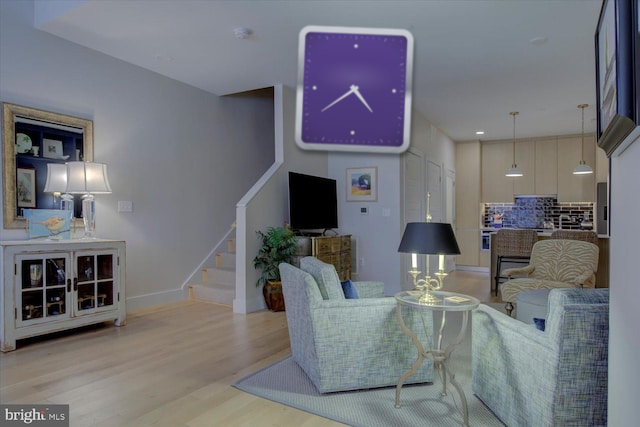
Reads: 4,39
